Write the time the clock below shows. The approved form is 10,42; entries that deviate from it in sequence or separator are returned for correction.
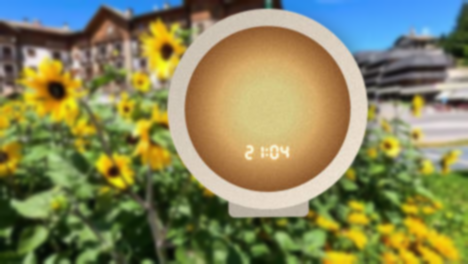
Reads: 21,04
